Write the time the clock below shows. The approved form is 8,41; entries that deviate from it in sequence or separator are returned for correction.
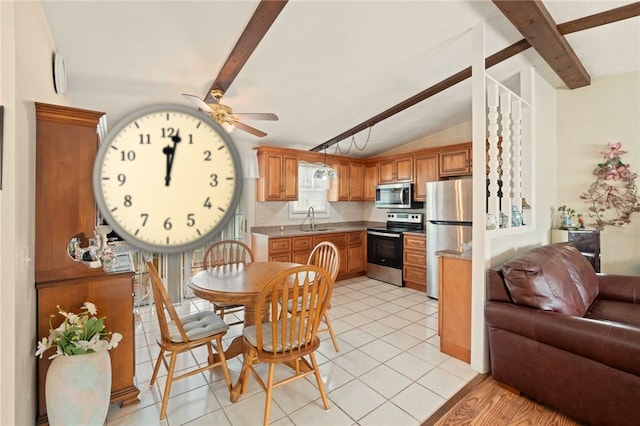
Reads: 12,02
